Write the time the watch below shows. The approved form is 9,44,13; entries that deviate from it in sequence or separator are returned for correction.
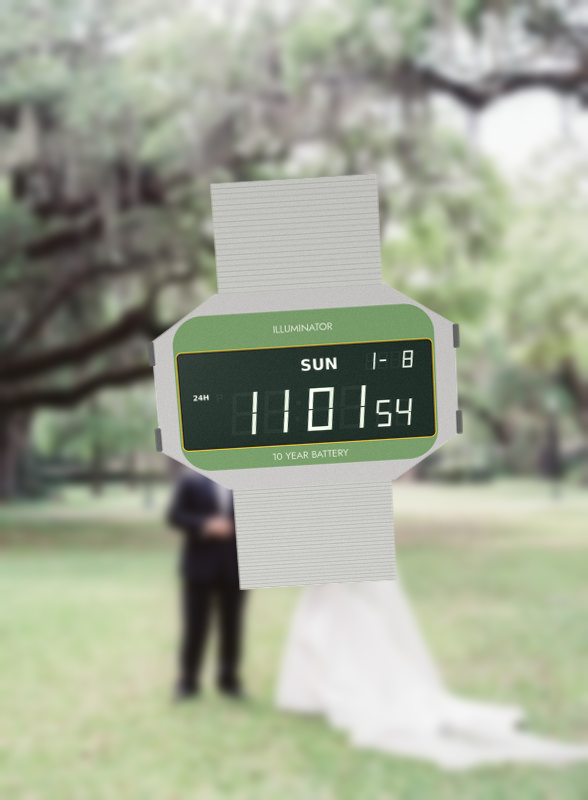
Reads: 11,01,54
